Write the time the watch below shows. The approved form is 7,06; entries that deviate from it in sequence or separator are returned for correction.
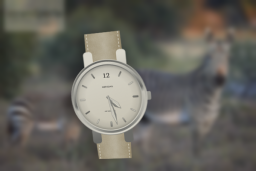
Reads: 4,28
